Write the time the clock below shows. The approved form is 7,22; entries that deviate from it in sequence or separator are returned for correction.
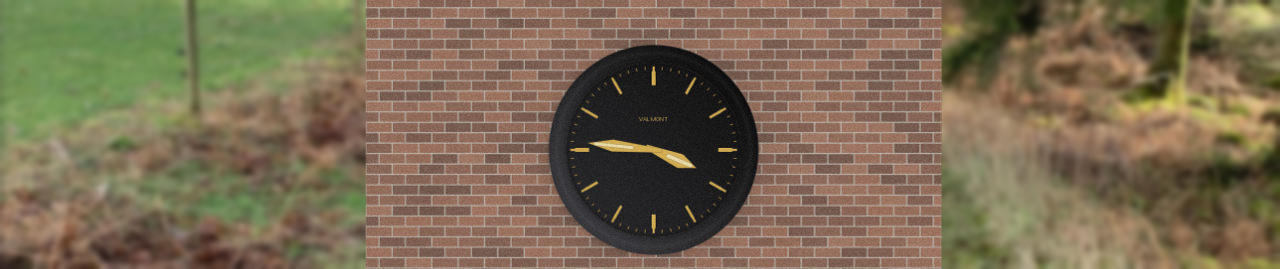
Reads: 3,46
